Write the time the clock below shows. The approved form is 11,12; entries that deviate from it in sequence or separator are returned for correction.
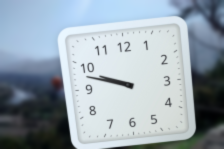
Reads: 9,48
